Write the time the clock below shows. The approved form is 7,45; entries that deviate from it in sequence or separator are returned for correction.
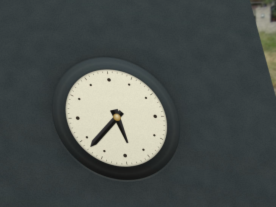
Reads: 5,38
